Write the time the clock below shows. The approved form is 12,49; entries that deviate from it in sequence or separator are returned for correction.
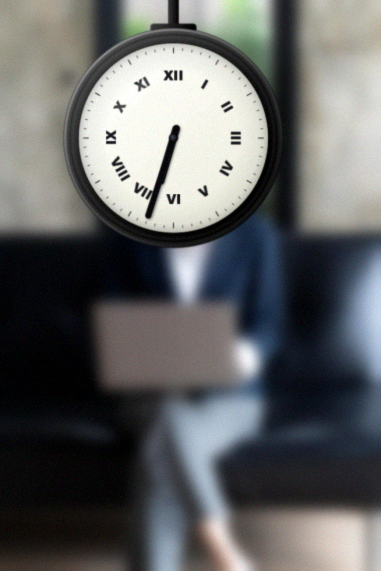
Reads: 6,33
